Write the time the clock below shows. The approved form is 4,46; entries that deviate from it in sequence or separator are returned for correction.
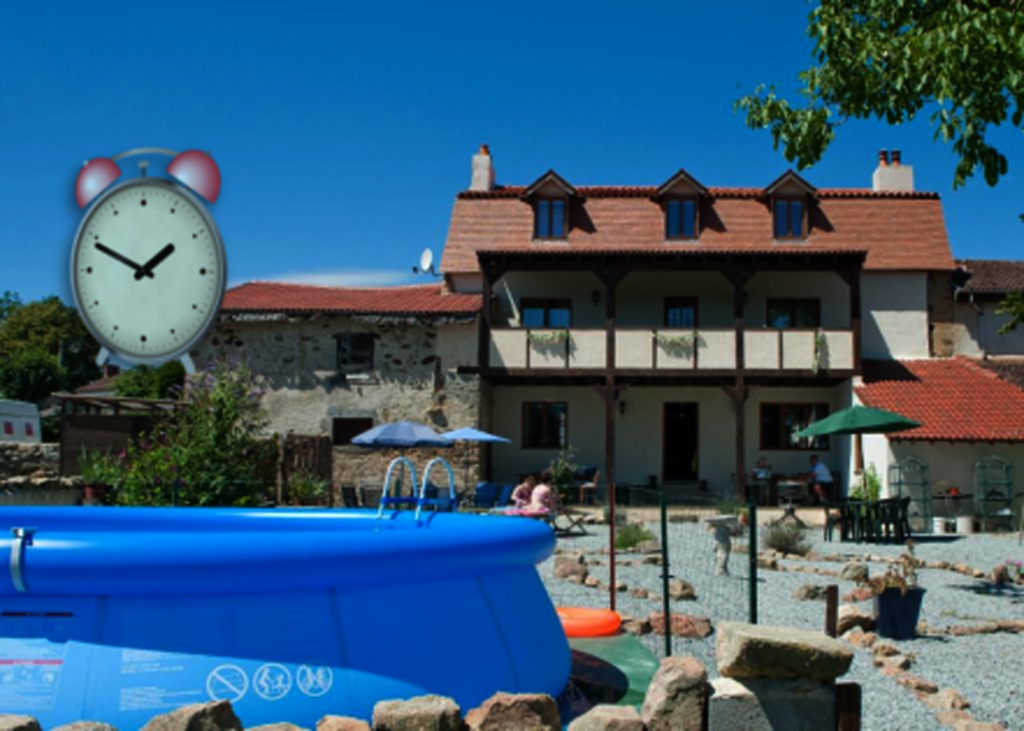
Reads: 1,49
